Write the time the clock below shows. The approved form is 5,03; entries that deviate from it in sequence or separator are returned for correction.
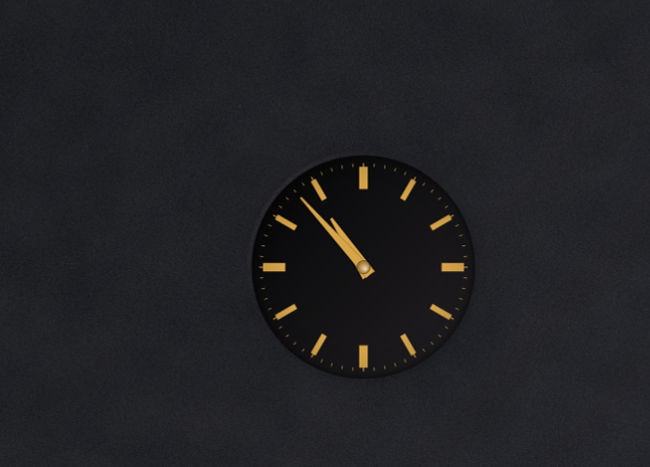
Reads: 10,53
